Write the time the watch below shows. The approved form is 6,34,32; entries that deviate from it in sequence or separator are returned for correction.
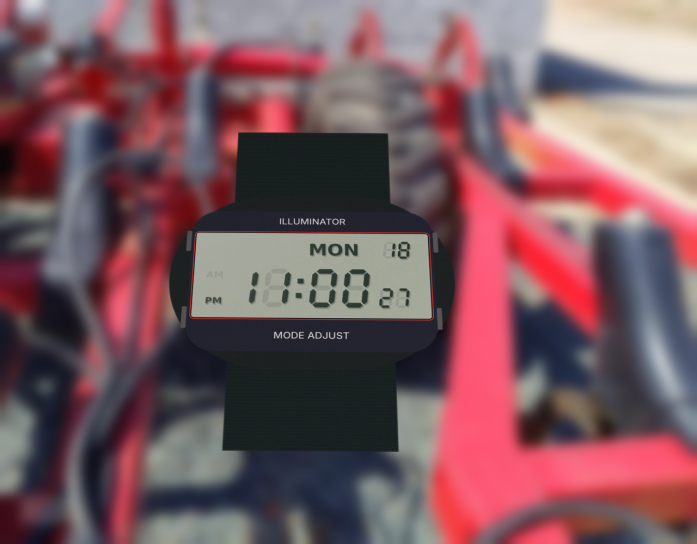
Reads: 11,00,27
